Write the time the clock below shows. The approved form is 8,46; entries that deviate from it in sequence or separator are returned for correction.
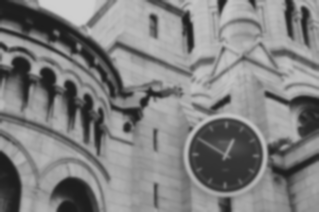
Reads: 12,50
